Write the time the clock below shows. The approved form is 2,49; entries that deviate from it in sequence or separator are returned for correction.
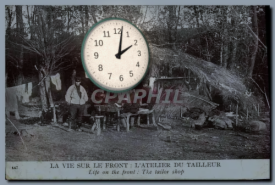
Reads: 2,02
